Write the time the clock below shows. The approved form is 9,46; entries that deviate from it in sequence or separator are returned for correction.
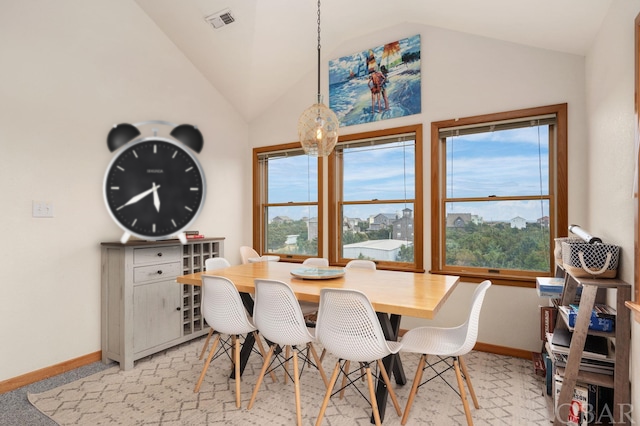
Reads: 5,40
